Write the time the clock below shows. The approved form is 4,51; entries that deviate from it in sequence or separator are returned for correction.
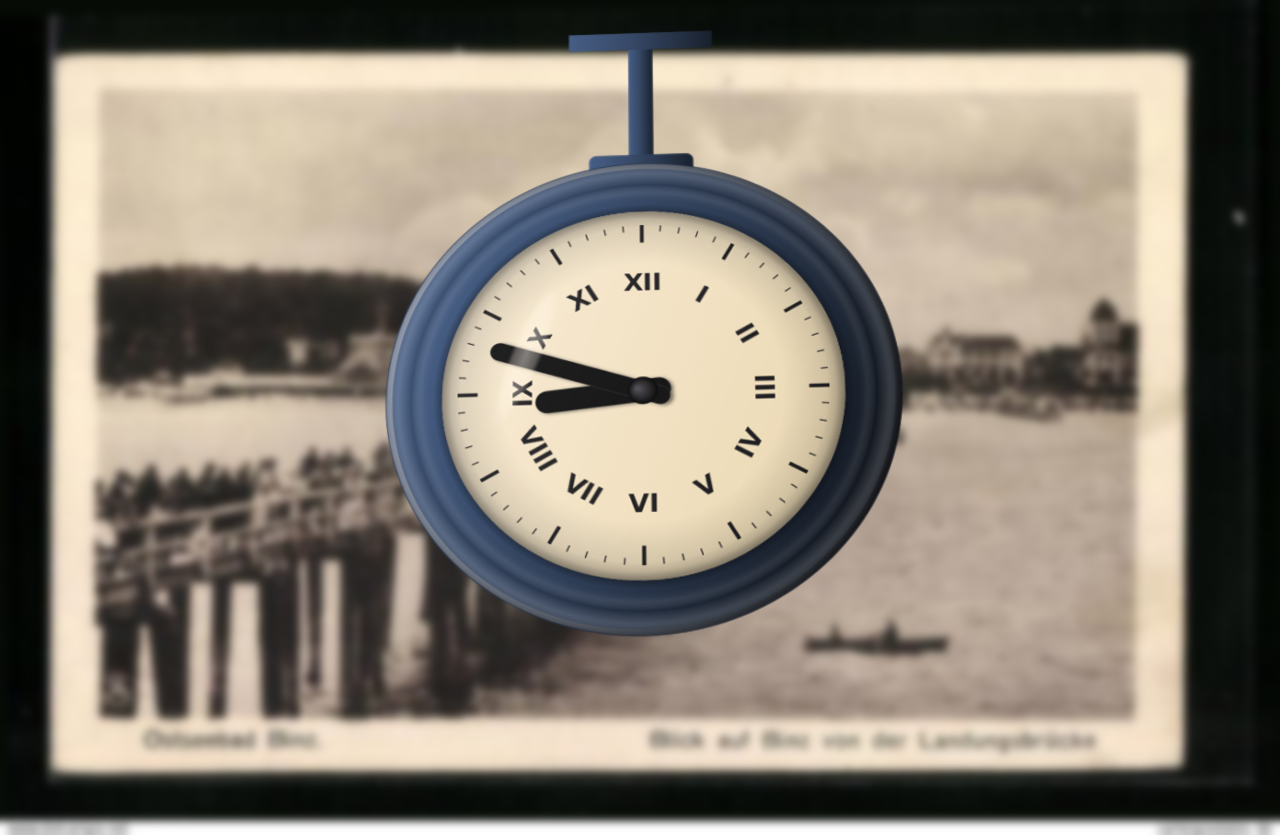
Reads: 8,48
